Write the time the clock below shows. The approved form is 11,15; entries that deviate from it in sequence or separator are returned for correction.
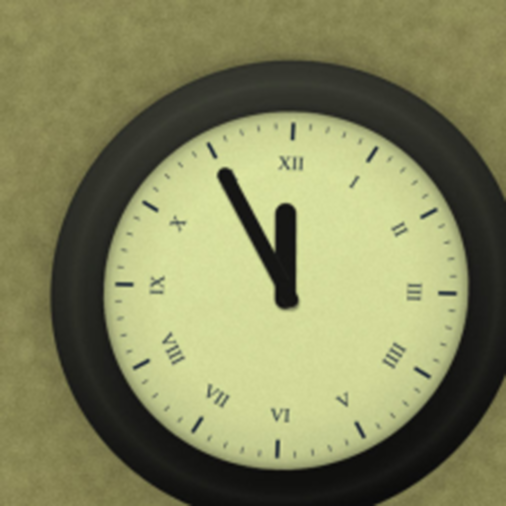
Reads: 11,55
